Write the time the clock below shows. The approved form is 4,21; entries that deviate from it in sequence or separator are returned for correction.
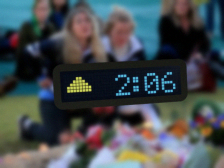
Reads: 2,06
